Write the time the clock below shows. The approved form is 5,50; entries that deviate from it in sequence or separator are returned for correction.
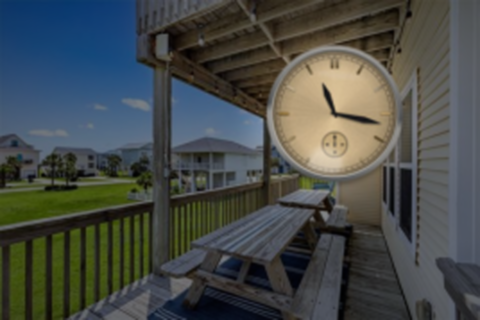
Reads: 11,17
